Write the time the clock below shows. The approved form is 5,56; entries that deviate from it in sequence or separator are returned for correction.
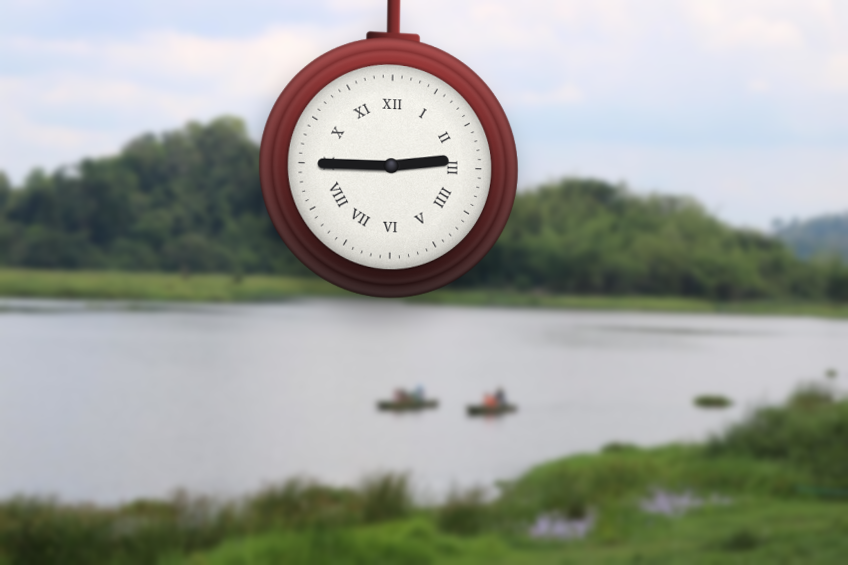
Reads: 2,45
